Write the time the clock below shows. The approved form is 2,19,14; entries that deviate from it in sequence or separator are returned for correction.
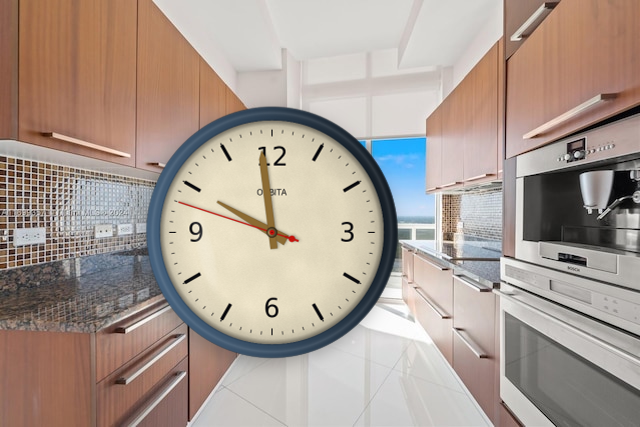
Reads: 9,58,48
